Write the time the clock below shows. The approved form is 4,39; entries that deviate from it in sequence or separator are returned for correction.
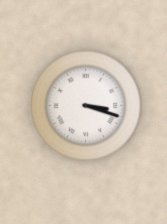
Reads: 3,18
